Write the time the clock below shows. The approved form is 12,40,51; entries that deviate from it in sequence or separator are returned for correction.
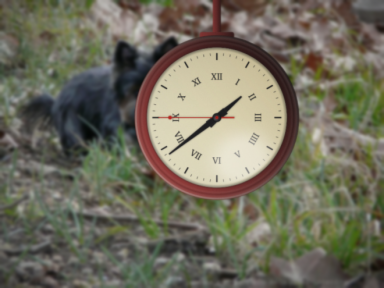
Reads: 1,38,45
